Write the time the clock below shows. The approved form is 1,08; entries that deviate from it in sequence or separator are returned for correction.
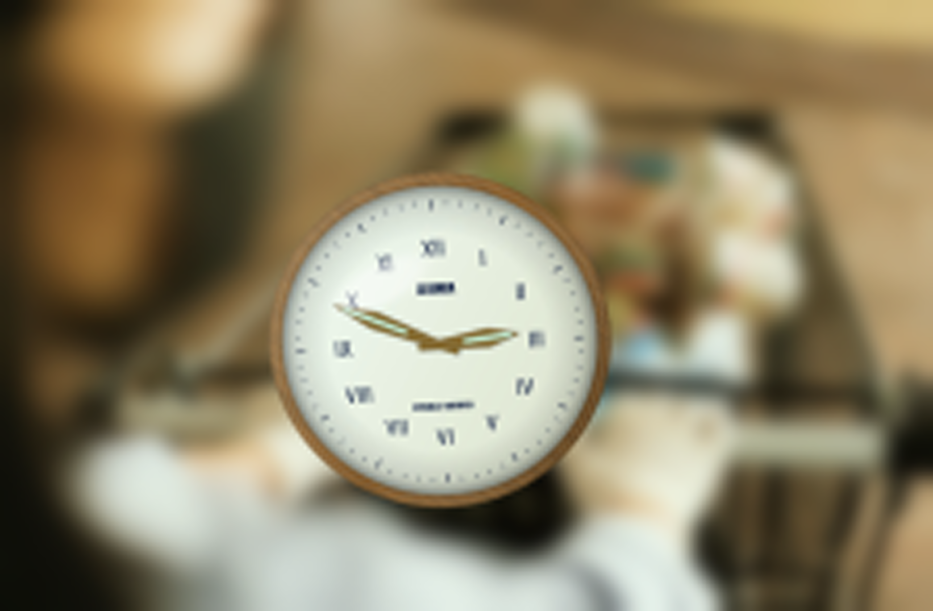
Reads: 2,49
